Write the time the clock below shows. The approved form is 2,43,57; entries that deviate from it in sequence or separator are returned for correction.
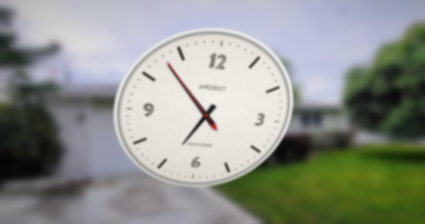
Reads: 6,52,53
